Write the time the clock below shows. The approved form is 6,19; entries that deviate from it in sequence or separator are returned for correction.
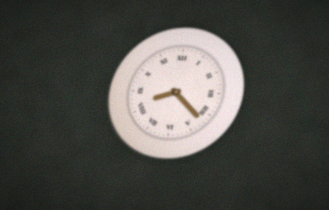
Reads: 8,22
